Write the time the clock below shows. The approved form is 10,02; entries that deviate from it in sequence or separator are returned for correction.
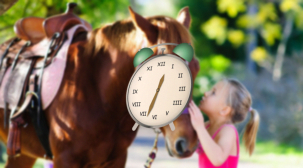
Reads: 12,33
